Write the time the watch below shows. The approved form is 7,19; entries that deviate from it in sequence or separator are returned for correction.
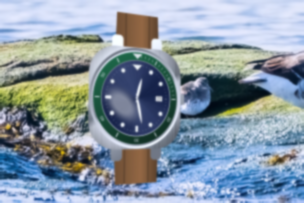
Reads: 12,28
